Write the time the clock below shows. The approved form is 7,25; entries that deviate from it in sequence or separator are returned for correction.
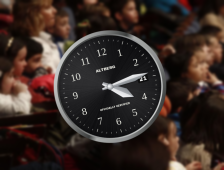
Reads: 4,14
